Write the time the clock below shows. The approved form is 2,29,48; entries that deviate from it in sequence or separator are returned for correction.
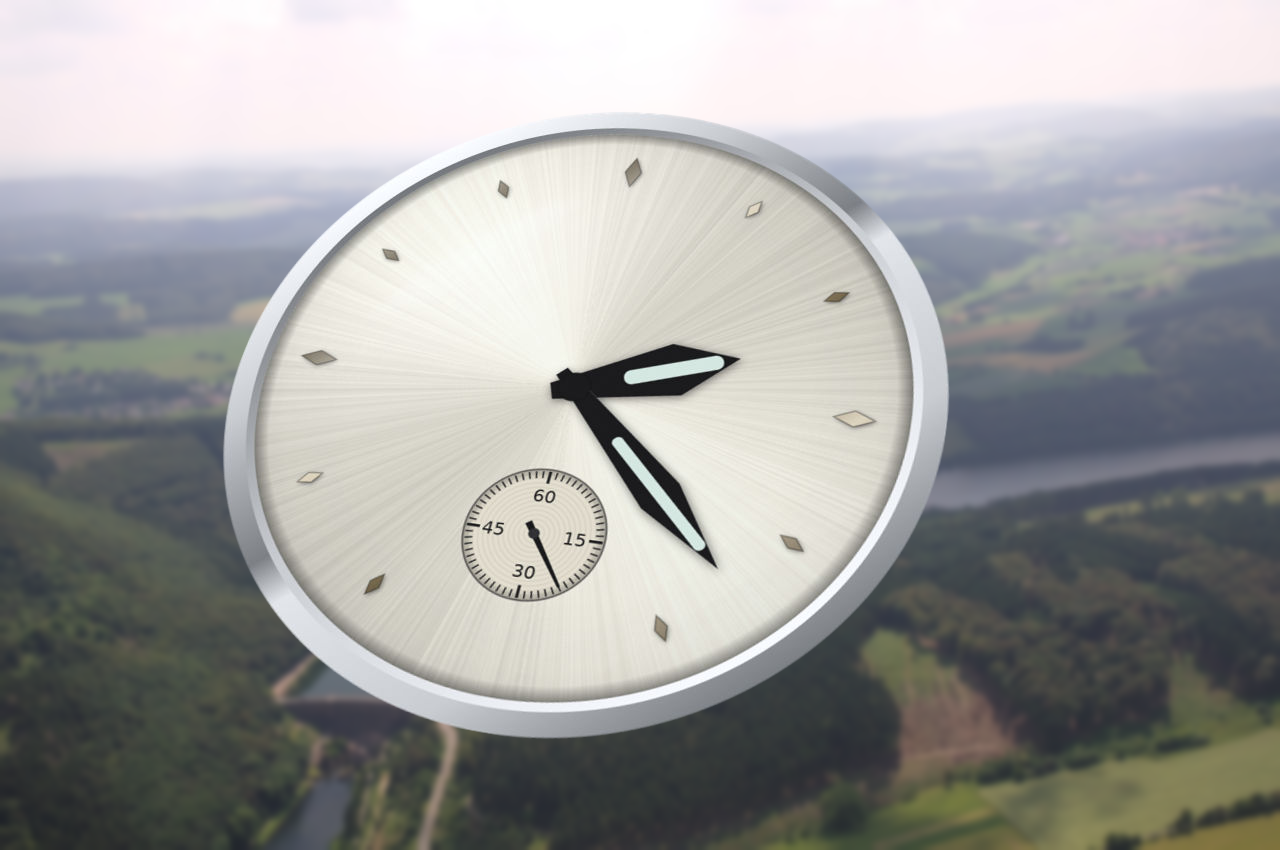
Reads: 2,22,24
